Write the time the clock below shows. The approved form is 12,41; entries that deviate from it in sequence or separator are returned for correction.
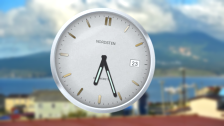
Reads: 6,26
